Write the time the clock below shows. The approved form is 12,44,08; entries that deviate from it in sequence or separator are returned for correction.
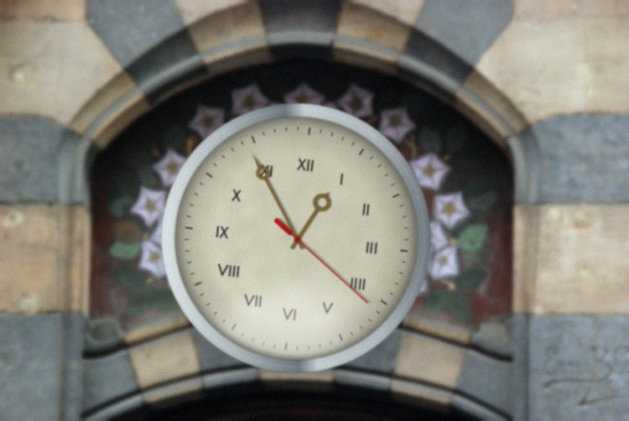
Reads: 12,54,21
